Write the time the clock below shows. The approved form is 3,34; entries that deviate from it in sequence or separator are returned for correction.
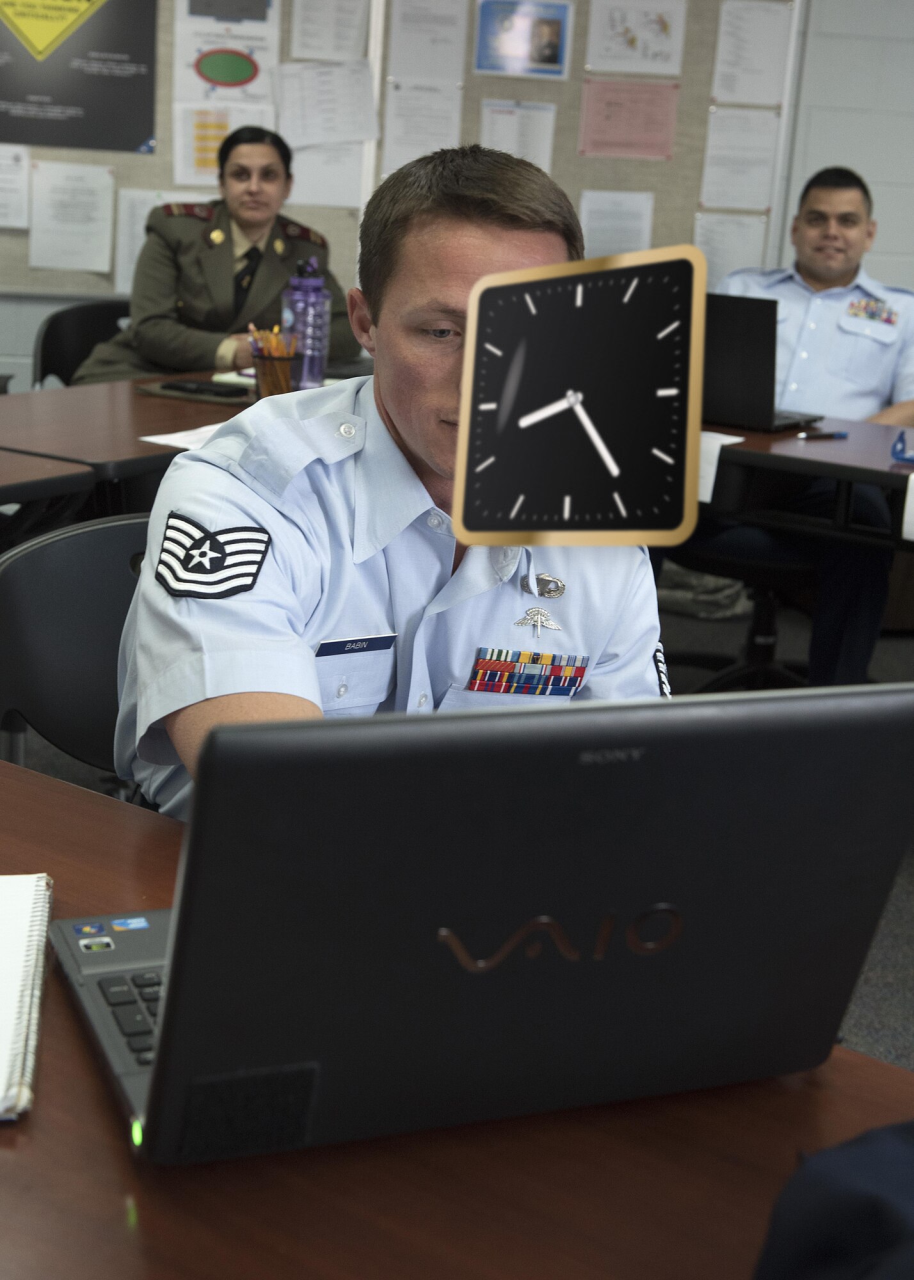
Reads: 8,24
